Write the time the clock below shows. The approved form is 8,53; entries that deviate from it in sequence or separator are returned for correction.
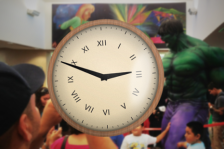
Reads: 2,49
